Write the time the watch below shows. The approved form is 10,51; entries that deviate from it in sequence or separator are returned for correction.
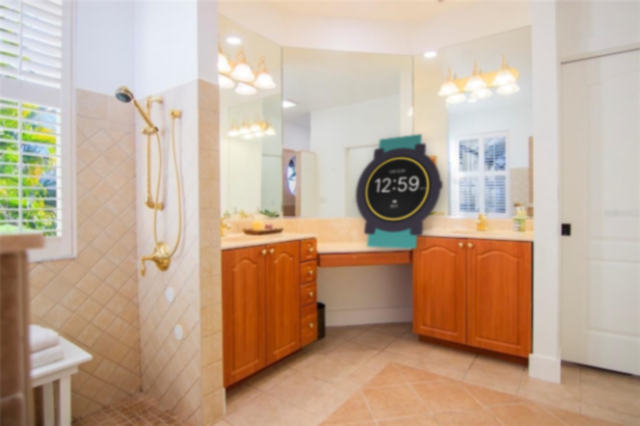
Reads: 12,59
